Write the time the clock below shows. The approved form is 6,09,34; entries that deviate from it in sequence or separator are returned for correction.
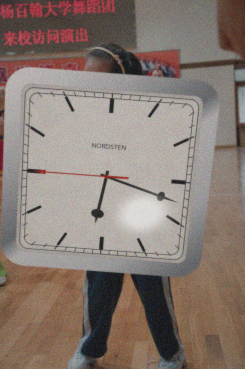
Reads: 6,17,45
